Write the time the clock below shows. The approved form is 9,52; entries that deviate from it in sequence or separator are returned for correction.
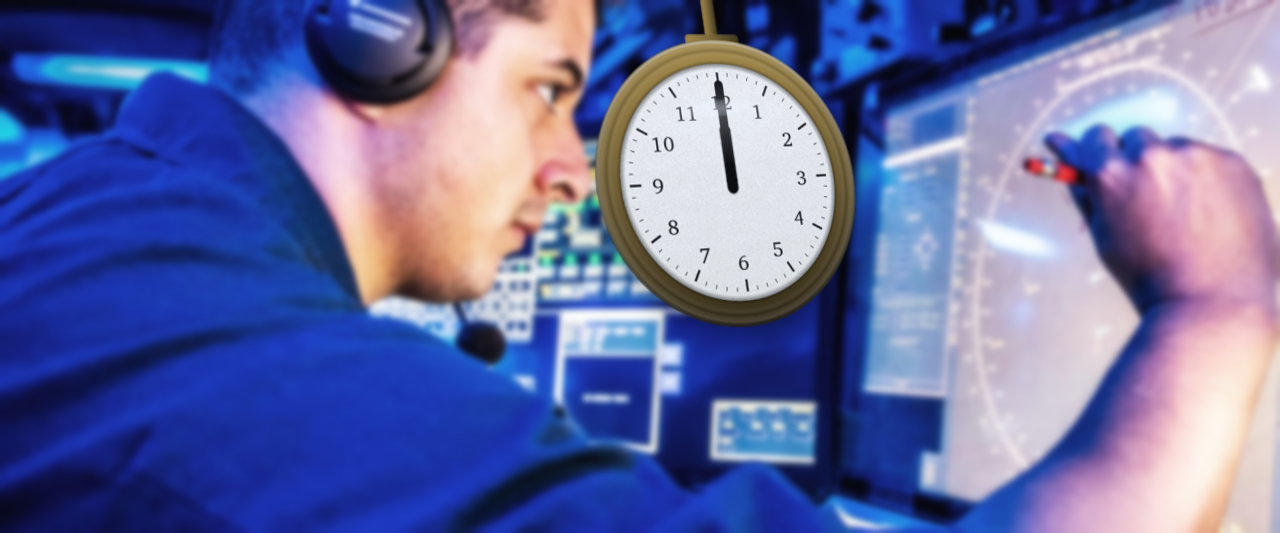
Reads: 12,00
